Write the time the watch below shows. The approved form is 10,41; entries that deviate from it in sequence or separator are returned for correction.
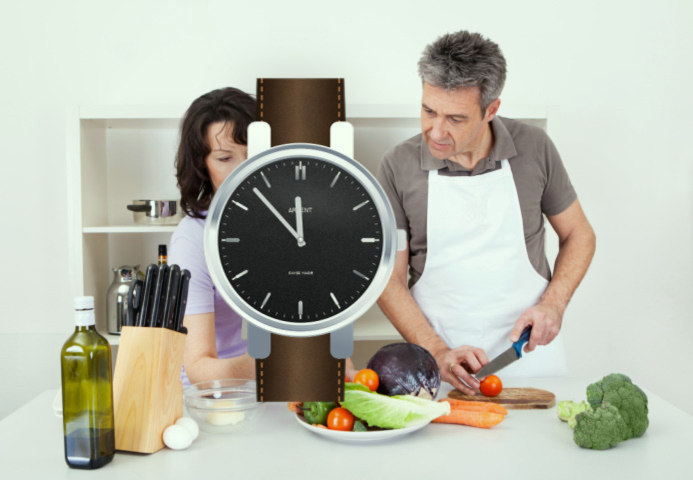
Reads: 11,53
